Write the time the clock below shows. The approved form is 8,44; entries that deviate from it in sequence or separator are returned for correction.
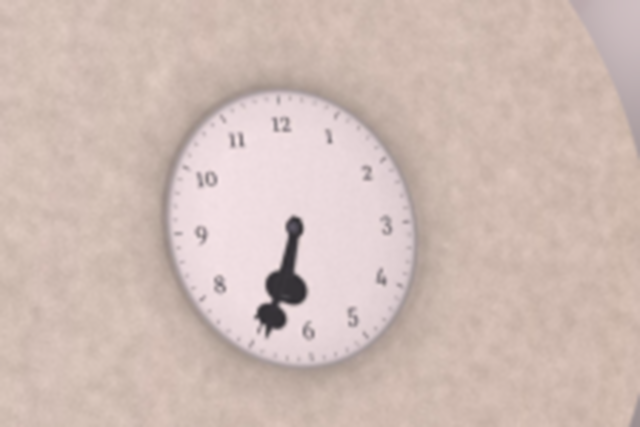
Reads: 6,34
